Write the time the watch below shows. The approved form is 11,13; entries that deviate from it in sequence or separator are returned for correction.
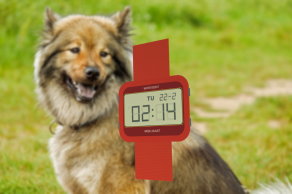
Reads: 2,14
